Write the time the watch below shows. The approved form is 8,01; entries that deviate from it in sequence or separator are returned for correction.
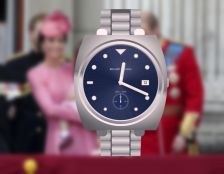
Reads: 12,19
